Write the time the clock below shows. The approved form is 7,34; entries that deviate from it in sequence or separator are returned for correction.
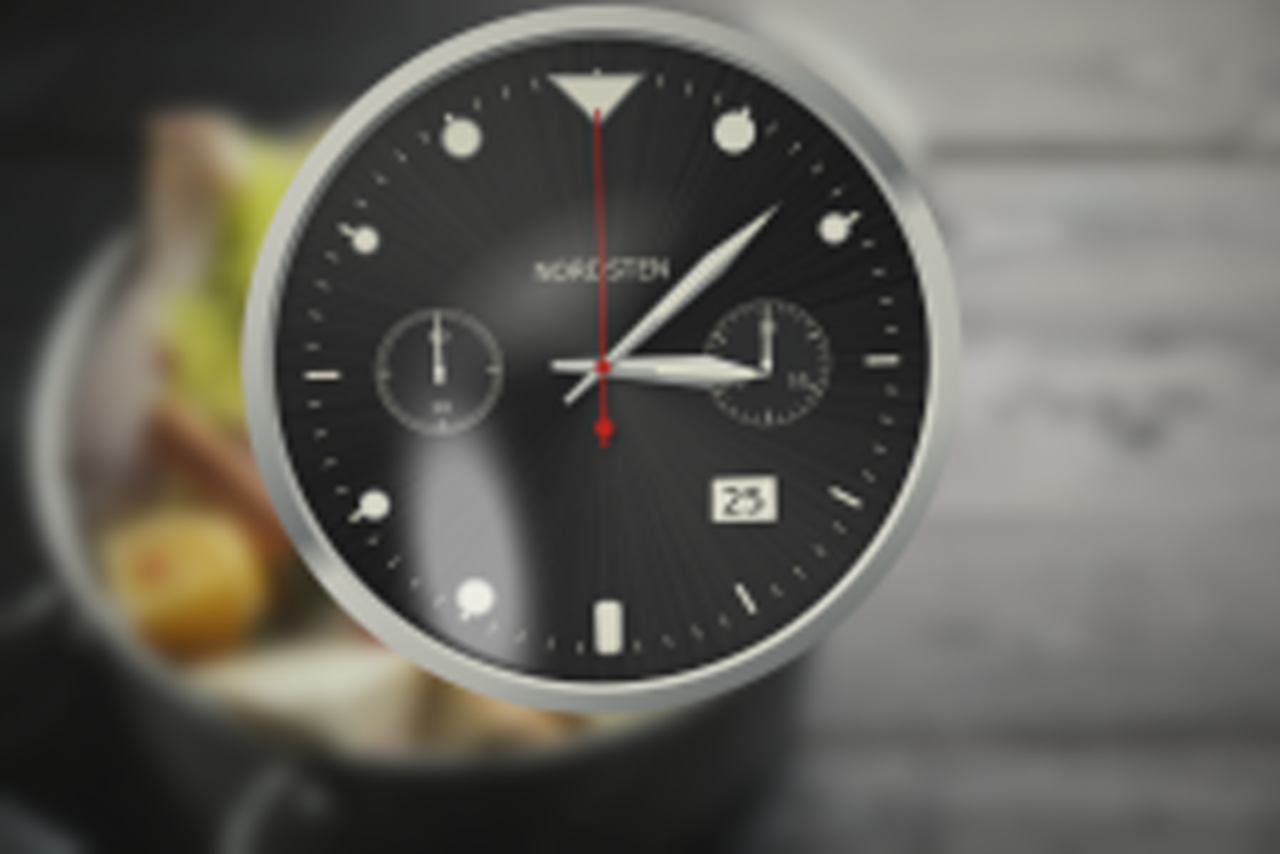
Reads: 3,08
